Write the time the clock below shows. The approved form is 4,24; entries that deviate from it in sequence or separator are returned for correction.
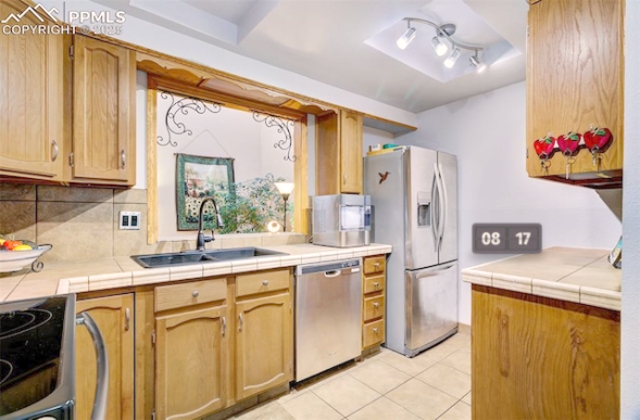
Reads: 8,17
